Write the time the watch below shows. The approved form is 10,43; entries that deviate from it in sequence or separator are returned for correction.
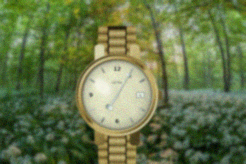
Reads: 7,05
